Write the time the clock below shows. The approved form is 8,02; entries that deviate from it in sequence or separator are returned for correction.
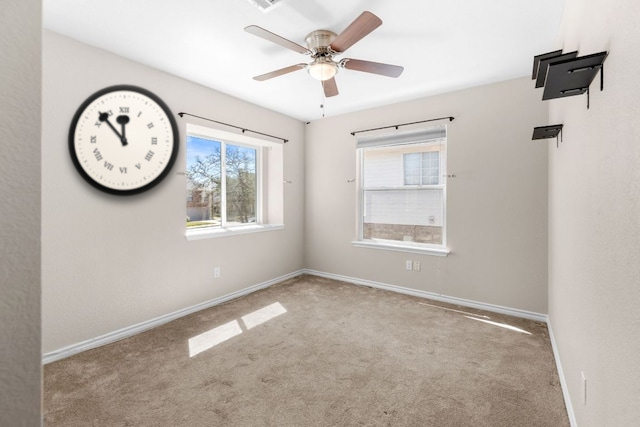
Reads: 11,53
